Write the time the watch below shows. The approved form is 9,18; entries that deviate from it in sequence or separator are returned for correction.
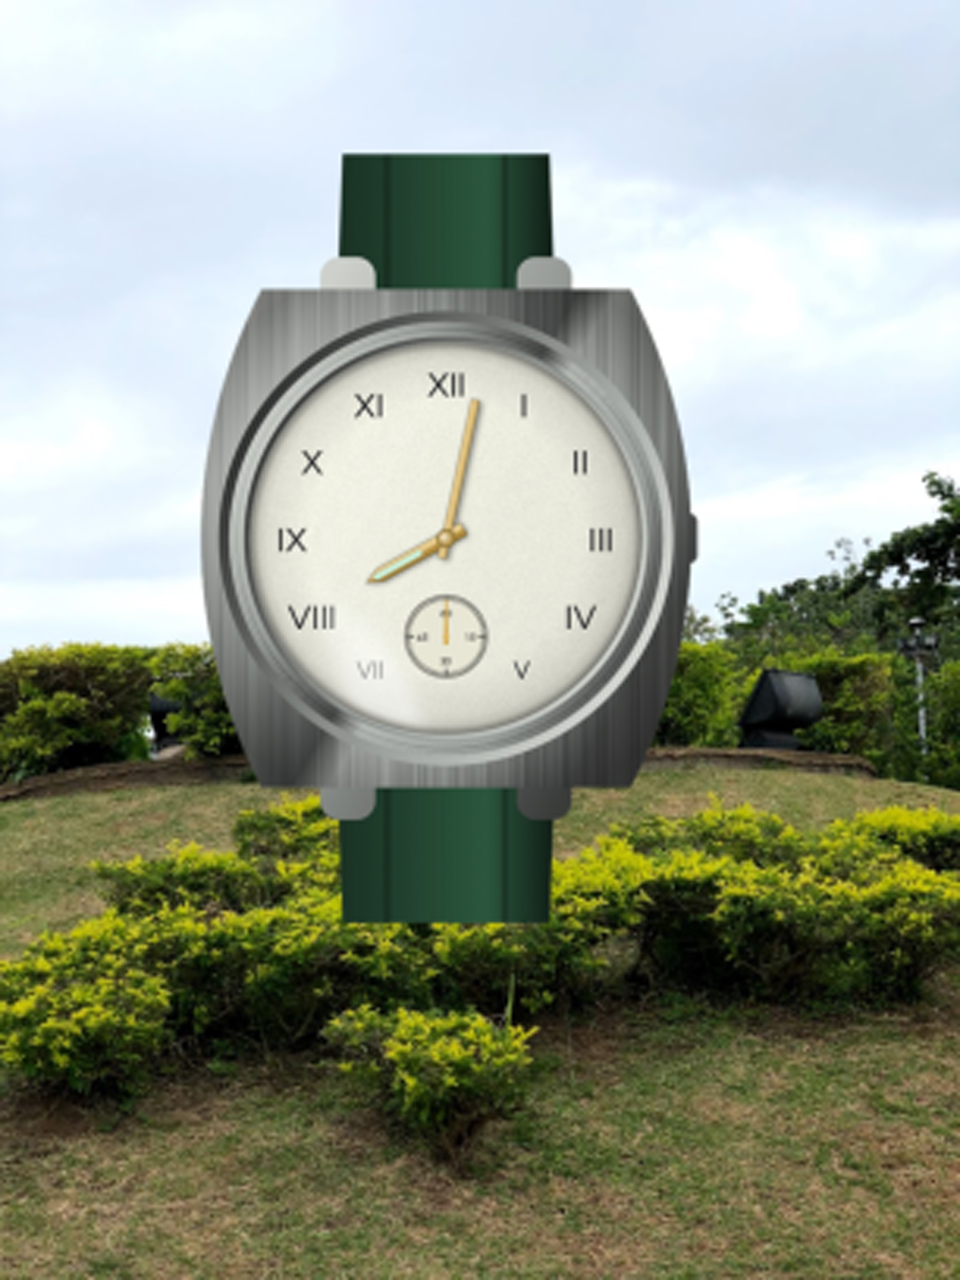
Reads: 8,02
